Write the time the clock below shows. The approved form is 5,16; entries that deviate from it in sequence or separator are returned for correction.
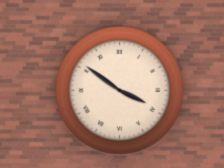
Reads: 3,51
